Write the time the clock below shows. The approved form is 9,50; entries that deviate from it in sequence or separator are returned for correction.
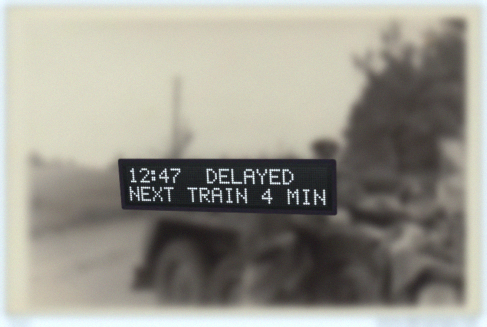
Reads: 12,47
